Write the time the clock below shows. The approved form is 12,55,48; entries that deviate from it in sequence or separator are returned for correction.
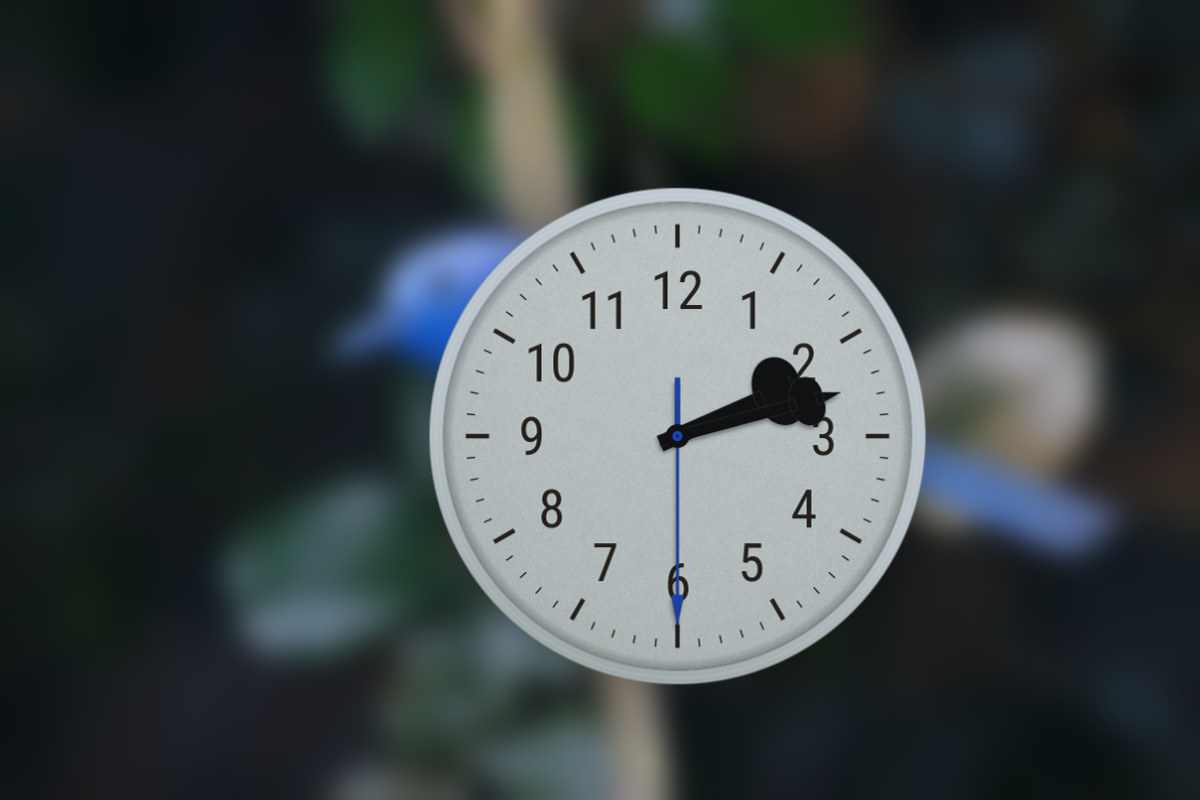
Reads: 2,12,30
